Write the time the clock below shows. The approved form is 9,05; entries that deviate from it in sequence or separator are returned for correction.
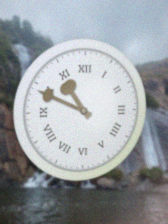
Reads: 10,49
